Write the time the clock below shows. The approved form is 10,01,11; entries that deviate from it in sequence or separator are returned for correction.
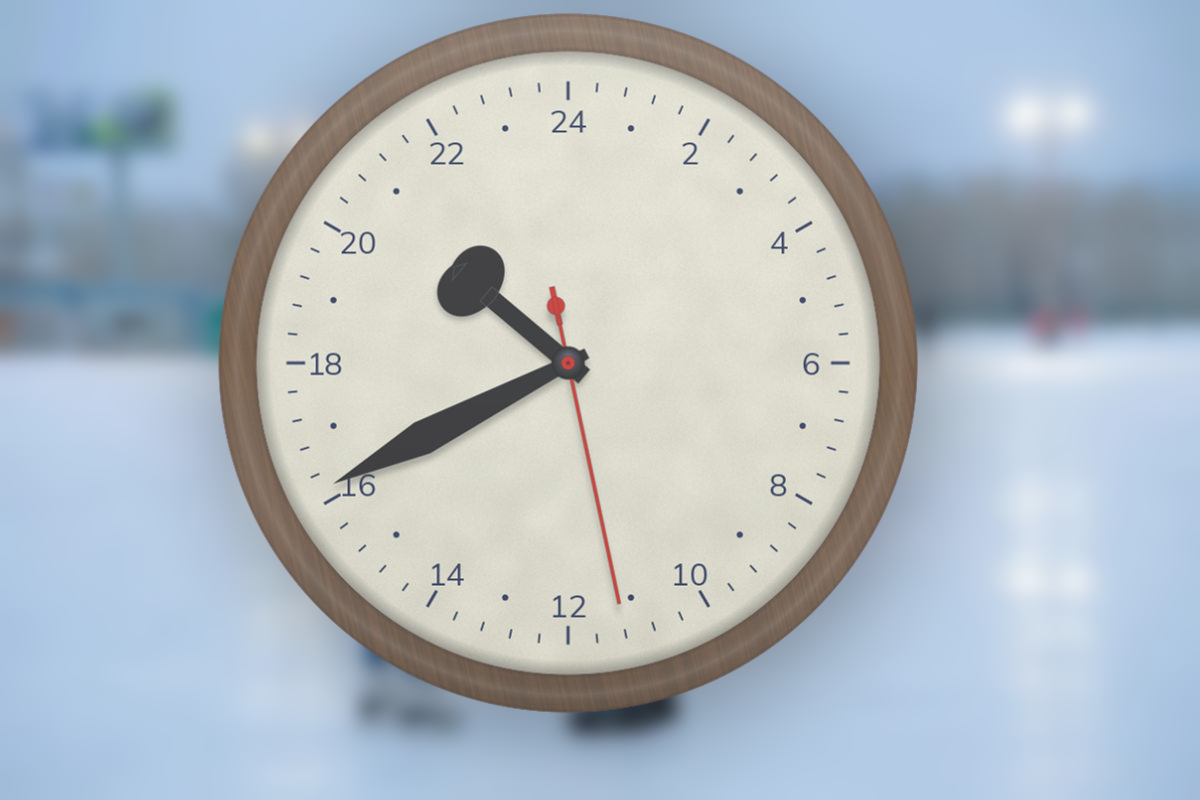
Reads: 20,40,28
